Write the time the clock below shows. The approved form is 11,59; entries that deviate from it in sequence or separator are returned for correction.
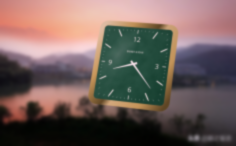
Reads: 8,23
